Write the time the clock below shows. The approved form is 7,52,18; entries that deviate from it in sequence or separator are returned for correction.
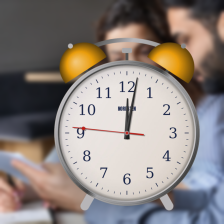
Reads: 12,01,46
